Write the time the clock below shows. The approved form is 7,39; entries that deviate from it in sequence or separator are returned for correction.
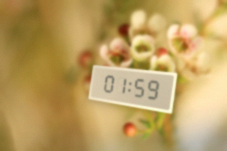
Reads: 1,59
